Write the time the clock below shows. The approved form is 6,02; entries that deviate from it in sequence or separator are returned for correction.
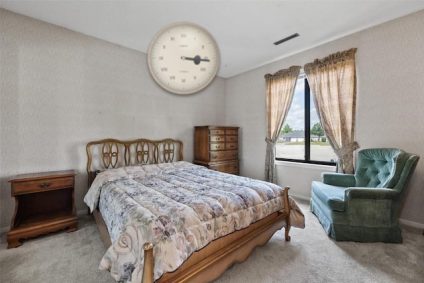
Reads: 3,16
